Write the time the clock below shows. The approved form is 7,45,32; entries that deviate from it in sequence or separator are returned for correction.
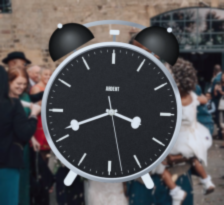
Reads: 3,41,28
